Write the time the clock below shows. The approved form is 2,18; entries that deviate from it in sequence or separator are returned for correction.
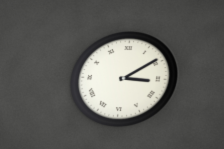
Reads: 3,09
